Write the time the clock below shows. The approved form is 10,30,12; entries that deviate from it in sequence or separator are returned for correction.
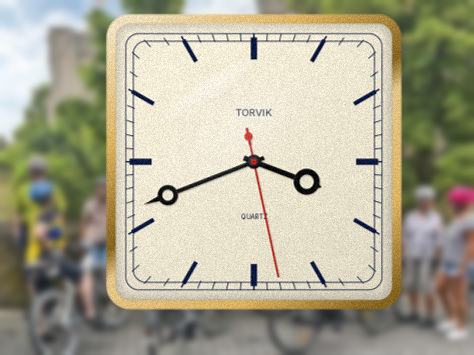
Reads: 3,41,28
